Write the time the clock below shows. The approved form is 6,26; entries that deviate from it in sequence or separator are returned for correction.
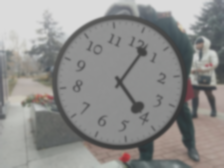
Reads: 4,02
